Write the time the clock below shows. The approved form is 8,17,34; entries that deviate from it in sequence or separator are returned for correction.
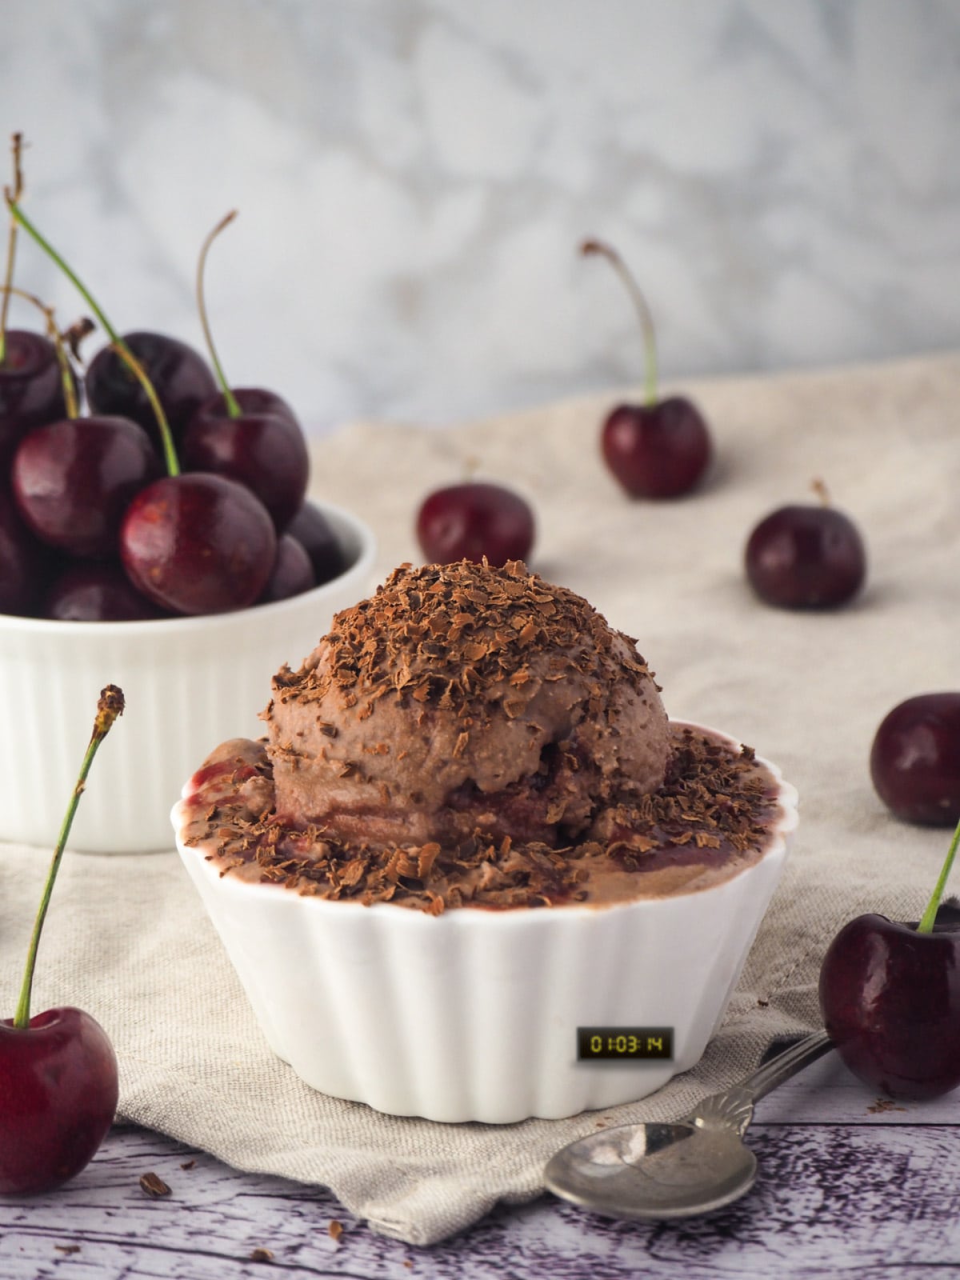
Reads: 1,03,14
